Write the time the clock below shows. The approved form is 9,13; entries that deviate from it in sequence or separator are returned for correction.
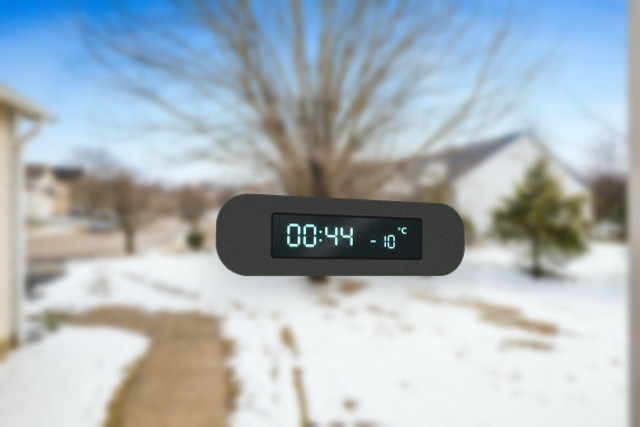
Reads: 0,44
